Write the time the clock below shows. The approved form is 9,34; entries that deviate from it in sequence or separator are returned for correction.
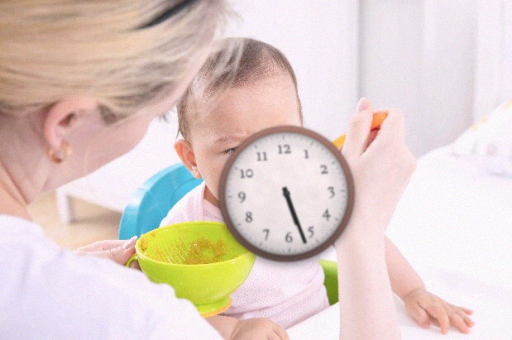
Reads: 5,27
